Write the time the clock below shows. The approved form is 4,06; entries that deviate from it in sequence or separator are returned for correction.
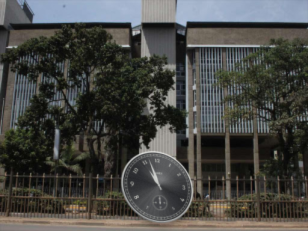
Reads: 10,57
